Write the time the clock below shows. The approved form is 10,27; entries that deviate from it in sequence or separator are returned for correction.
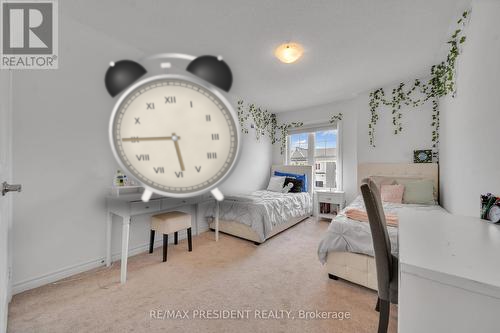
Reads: 5,45
